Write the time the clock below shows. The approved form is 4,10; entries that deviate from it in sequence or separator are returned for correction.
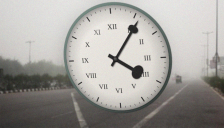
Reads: 4,06
